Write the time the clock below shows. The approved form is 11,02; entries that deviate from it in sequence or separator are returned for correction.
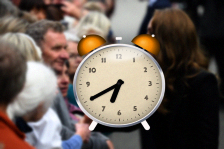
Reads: 6,40
